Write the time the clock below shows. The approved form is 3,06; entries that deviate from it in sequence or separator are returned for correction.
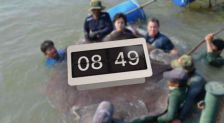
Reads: 8,49
